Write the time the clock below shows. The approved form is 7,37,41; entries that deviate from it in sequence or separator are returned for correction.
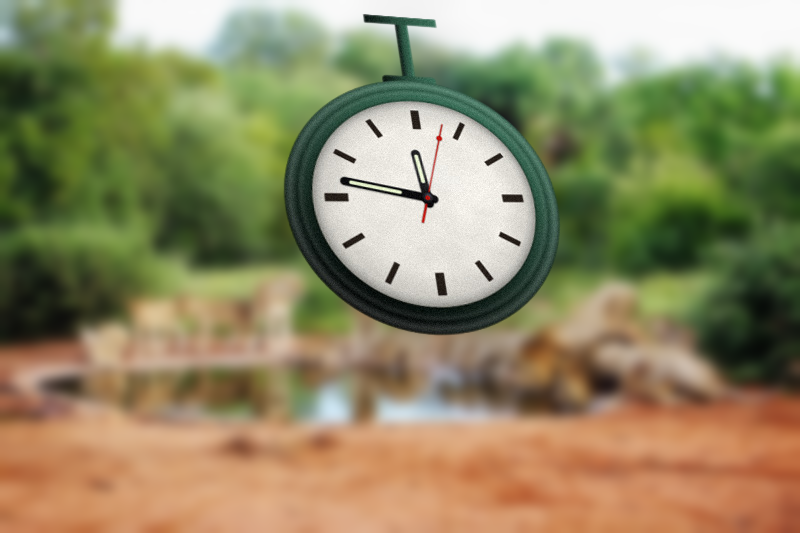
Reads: 11,47,03
